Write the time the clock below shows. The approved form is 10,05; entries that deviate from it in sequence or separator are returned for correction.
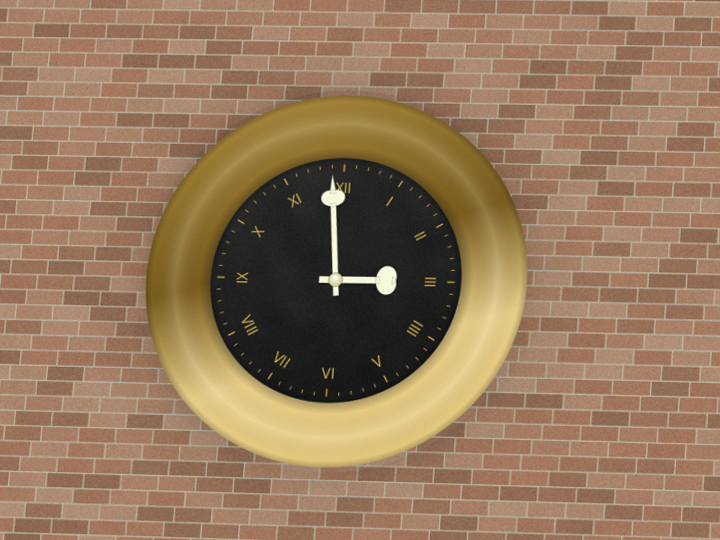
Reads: 2,59
